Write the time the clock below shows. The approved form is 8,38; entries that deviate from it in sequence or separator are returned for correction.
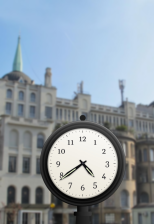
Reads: 4,39
